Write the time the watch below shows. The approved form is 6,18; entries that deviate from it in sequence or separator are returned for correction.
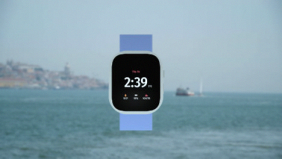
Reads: 2,39
